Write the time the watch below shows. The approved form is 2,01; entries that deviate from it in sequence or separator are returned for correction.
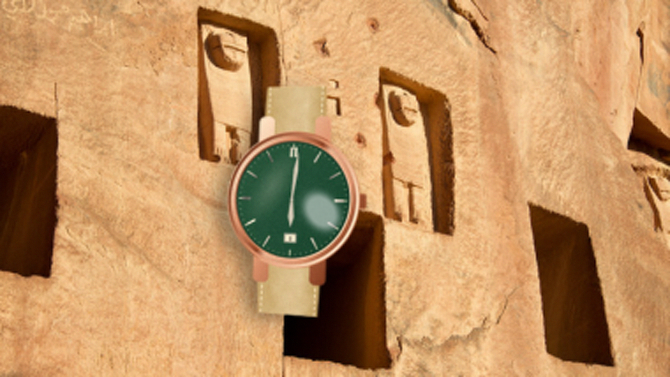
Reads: 6,01
